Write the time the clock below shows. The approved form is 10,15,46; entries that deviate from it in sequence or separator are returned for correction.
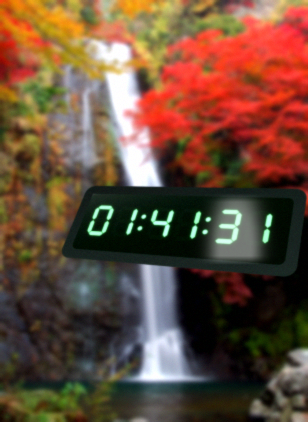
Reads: 1,41,31
